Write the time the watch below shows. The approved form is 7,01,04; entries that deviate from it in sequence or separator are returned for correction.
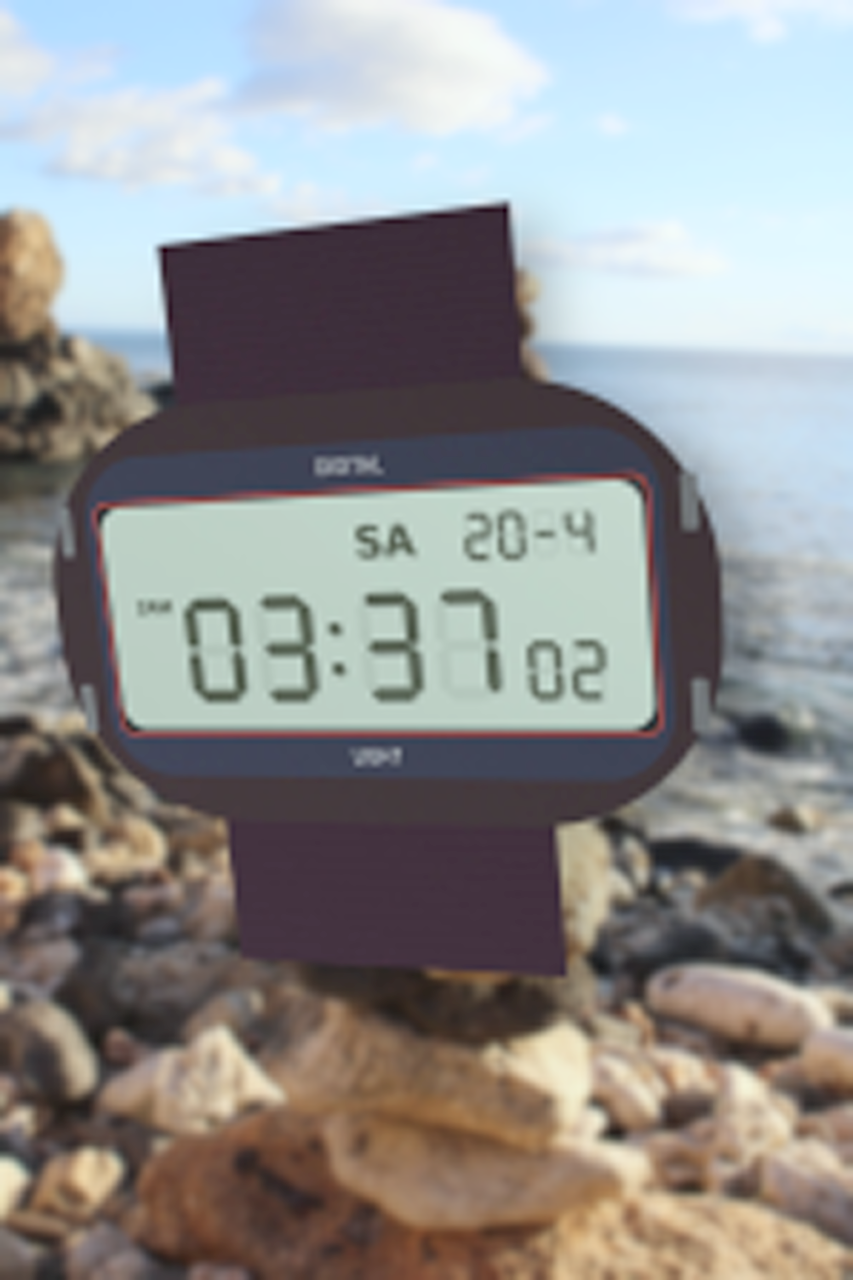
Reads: 3,37,02
